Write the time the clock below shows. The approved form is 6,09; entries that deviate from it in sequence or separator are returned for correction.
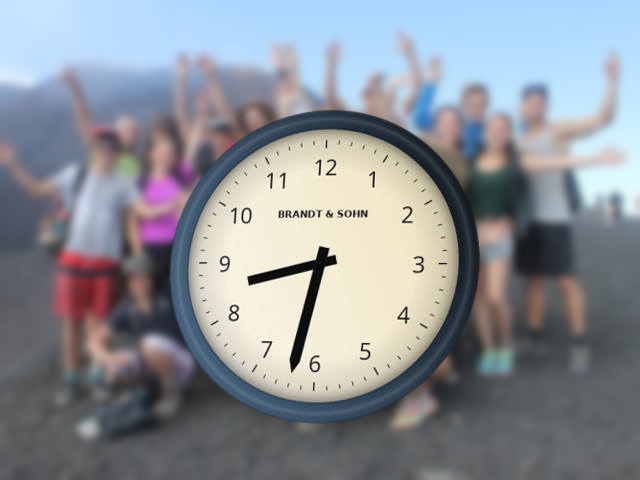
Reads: 8,32
